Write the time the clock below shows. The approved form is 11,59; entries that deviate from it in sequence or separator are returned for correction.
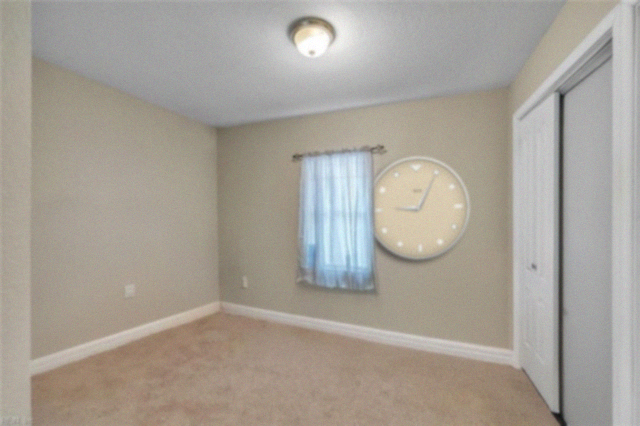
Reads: 9,05
